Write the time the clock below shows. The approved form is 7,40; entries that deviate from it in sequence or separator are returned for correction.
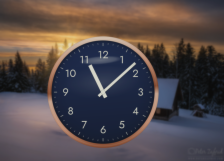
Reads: 11,08
